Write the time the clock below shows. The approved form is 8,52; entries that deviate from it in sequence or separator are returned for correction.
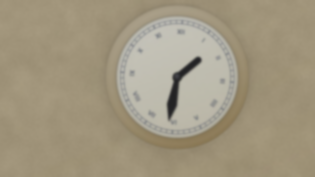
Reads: 1,31
